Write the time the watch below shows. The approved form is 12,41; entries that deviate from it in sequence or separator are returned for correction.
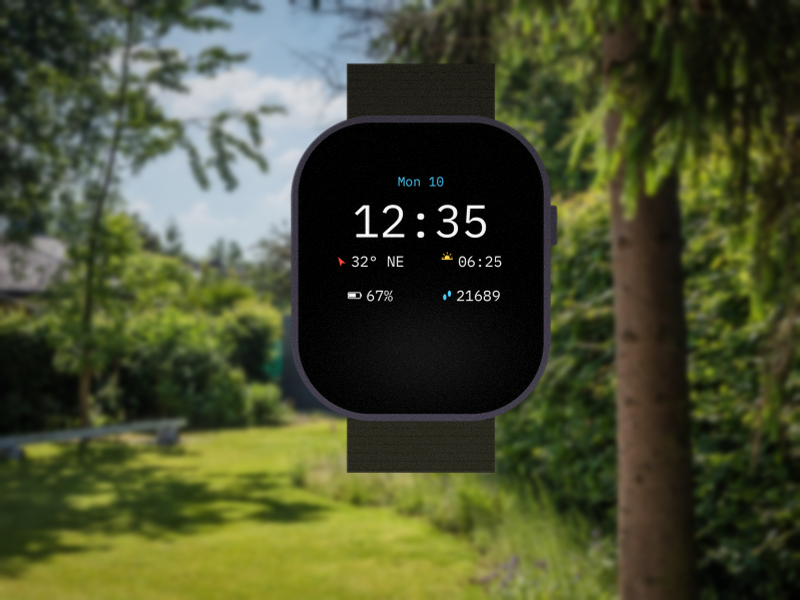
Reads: 12,35
